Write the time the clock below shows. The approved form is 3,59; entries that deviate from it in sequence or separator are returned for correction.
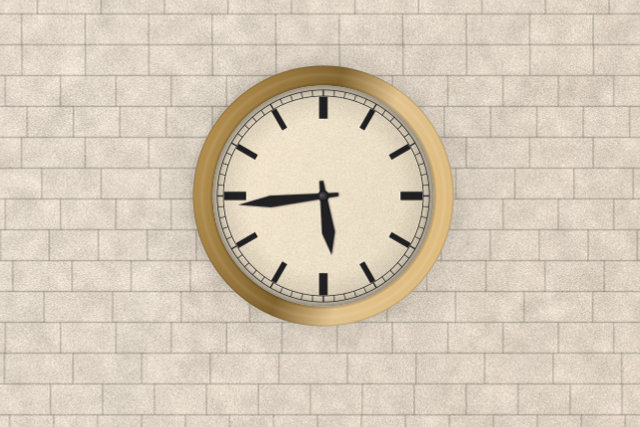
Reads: 5,44
